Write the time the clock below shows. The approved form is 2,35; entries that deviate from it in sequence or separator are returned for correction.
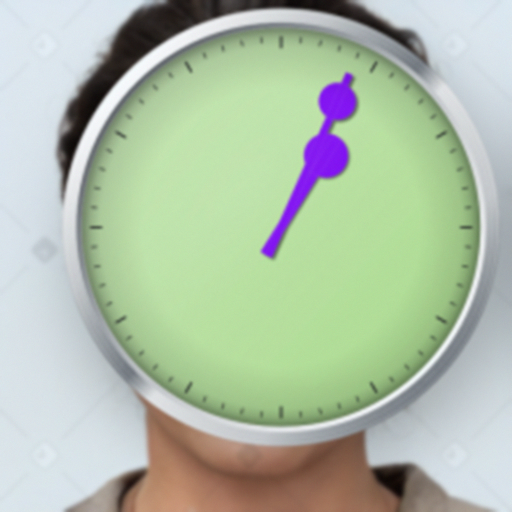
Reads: 1,04
